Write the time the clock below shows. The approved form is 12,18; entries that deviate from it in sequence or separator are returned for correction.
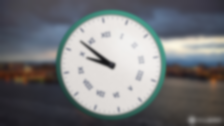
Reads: 9,53
